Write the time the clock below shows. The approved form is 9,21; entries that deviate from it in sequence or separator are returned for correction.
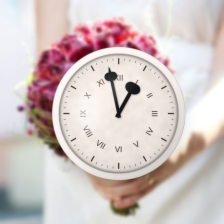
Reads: 12,58
